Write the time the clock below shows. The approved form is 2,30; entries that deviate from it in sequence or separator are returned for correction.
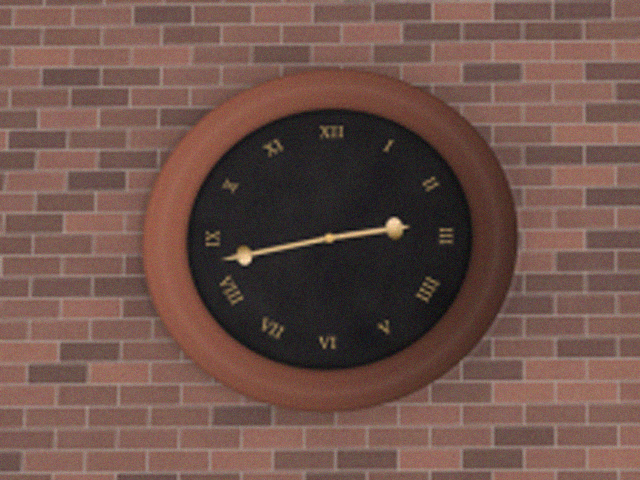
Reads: 2,43
